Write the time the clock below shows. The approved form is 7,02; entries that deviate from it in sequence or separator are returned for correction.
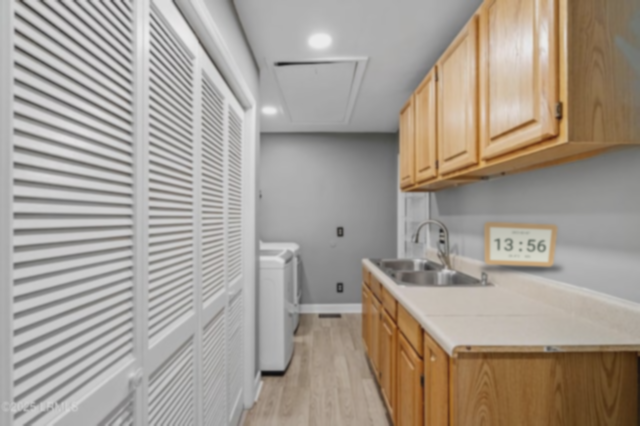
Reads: 13,56
